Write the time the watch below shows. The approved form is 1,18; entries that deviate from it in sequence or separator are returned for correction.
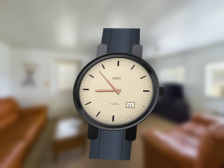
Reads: 8,53
